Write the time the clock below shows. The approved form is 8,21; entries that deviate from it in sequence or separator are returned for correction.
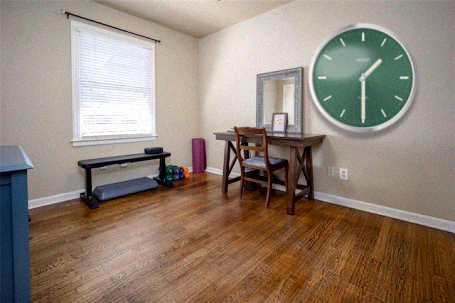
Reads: 1,30
